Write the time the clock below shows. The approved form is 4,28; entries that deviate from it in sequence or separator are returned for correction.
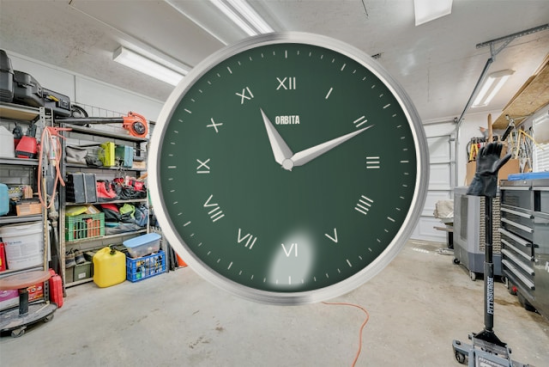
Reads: 11,11
